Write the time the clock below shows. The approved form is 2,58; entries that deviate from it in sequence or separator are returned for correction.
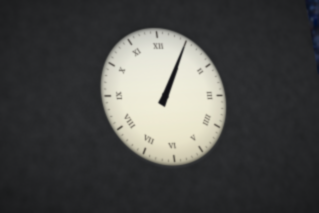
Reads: 1,05
